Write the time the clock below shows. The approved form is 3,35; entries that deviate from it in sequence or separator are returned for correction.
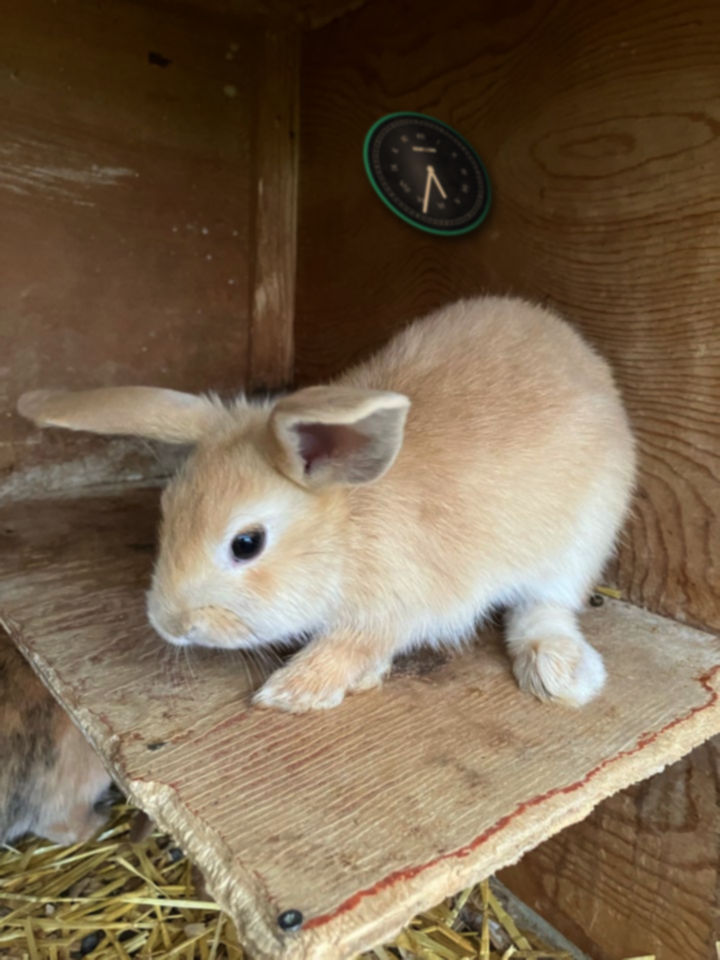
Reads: 5,34
